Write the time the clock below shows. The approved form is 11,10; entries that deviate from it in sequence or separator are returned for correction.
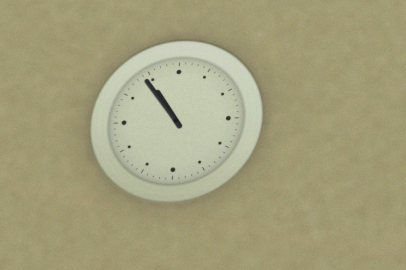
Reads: 10,54
